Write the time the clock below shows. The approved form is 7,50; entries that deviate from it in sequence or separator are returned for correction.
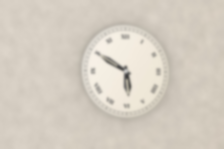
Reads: 5,50
